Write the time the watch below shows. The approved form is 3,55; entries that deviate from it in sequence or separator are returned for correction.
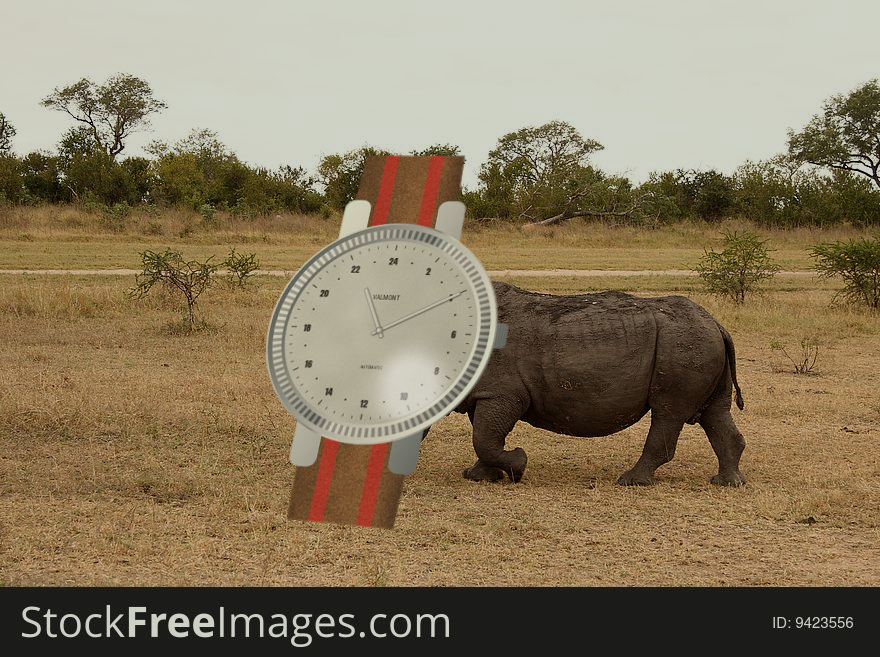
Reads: 22,10
